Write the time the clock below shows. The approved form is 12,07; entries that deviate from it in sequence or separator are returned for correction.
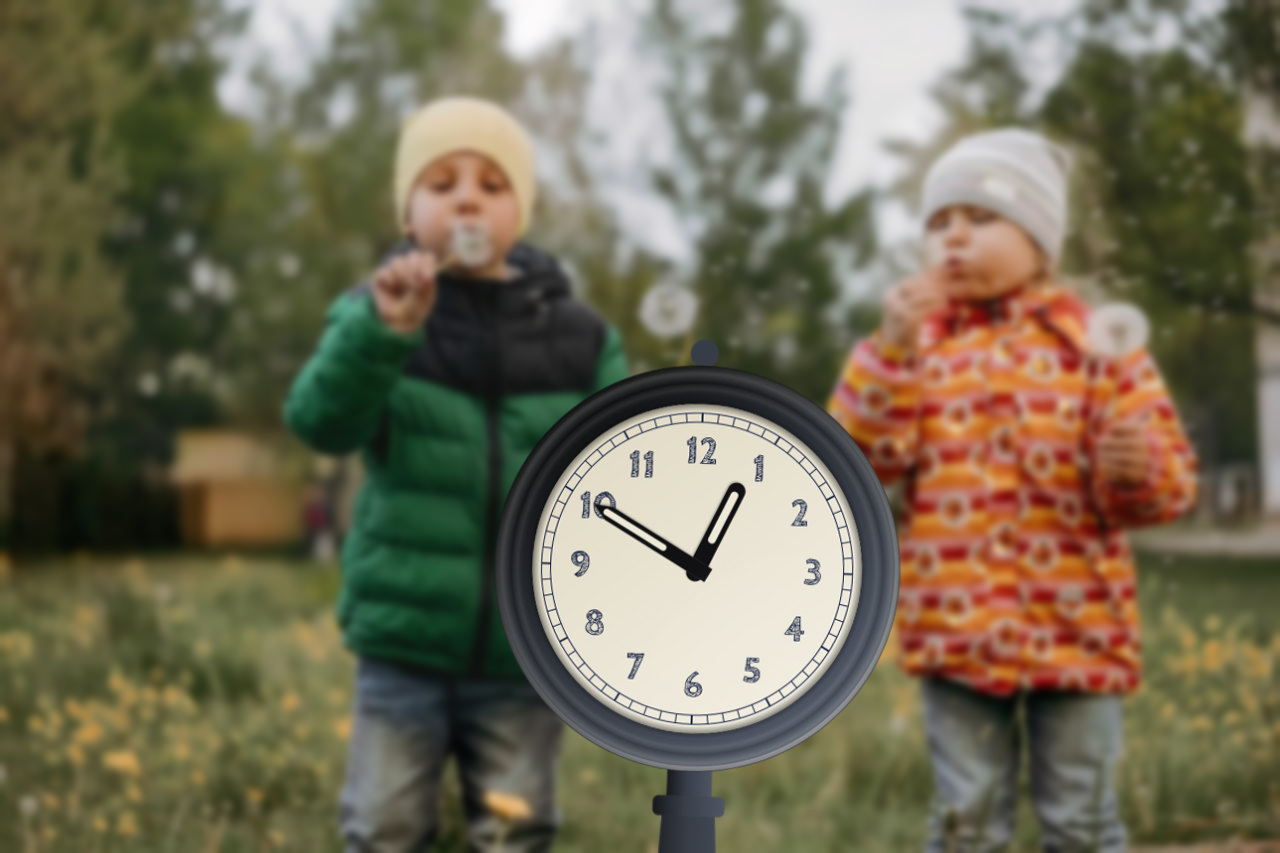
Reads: 12,50
